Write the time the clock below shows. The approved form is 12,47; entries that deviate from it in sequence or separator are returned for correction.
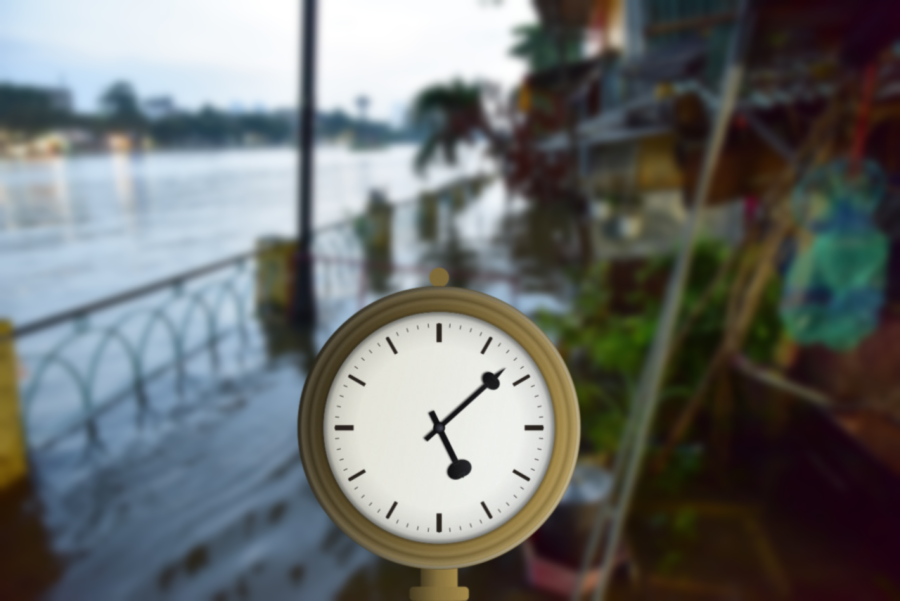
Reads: 5,08
